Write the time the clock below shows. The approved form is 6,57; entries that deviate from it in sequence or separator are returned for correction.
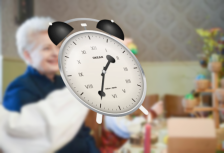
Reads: 1,35
